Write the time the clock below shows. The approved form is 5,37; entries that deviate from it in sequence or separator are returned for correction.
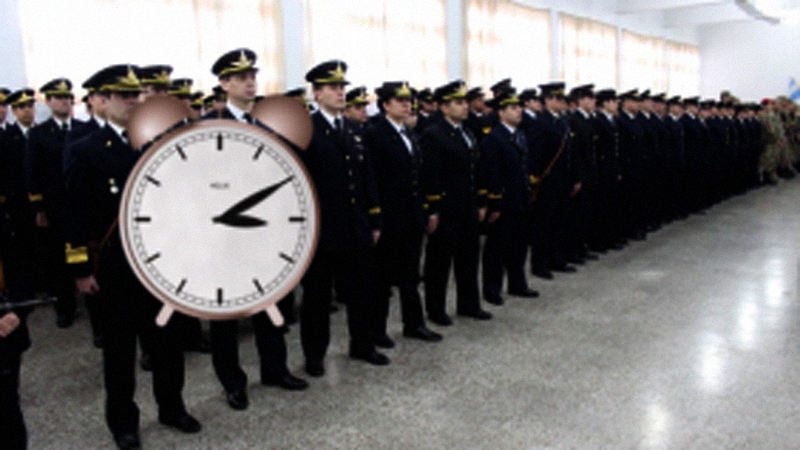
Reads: 3,10
